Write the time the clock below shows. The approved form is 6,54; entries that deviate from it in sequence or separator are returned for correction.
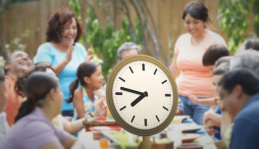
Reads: 7,47
